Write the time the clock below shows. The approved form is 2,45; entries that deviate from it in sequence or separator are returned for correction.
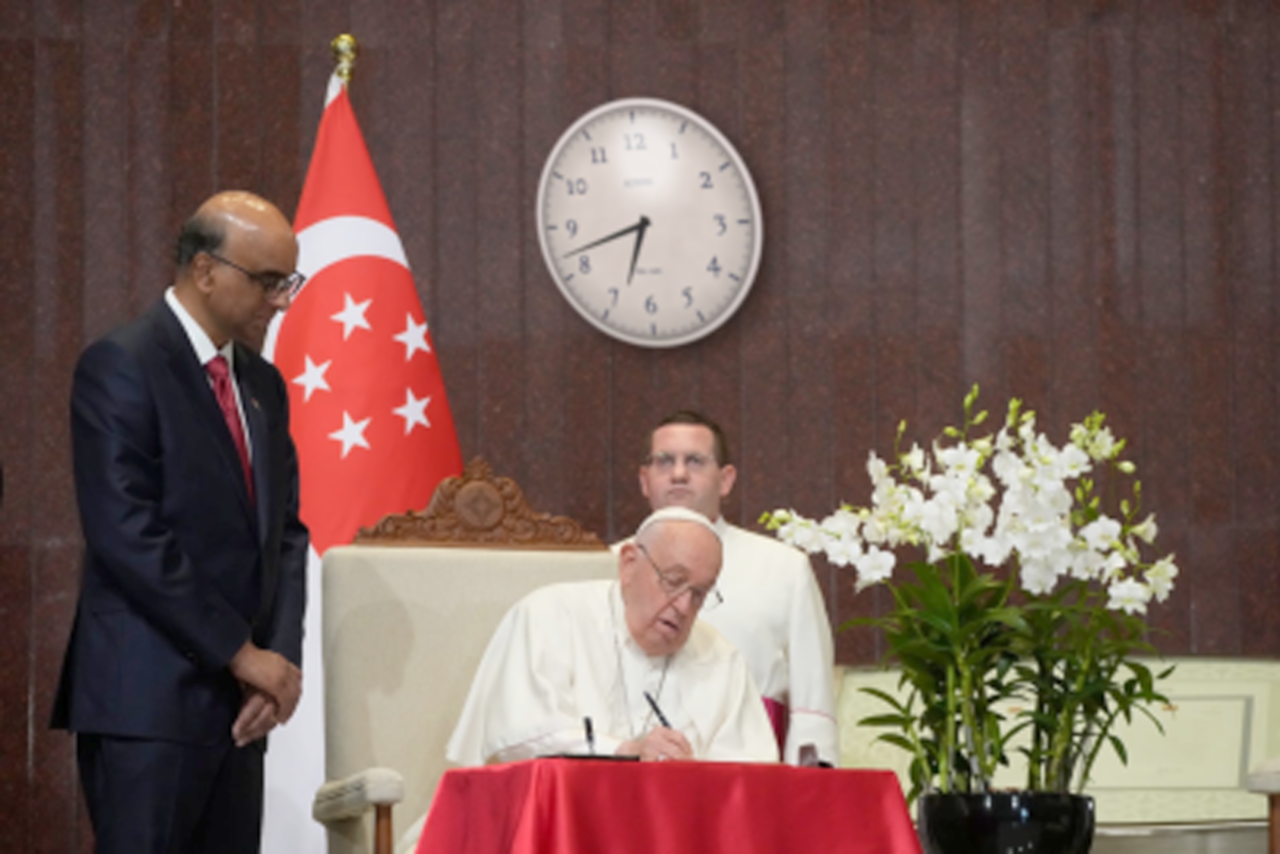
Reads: 6,42
